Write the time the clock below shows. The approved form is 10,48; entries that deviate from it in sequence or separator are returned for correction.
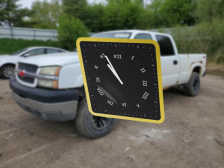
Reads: 10,56
